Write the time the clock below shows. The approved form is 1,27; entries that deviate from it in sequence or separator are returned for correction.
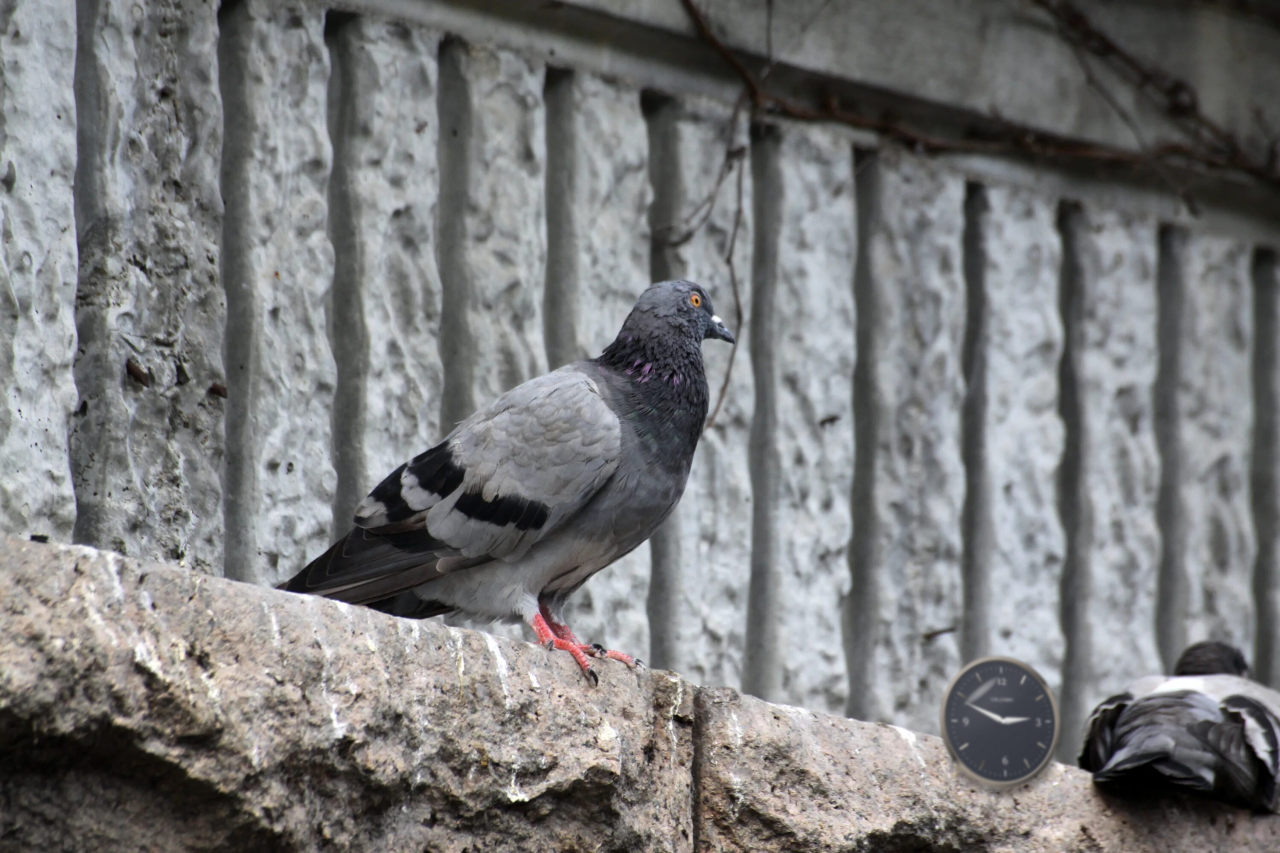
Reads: 2,49
